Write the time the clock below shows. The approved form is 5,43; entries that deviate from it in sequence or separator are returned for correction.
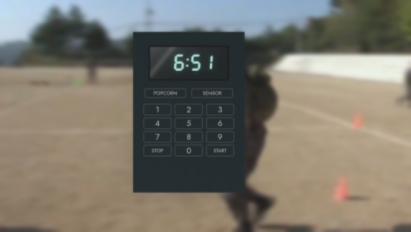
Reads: 6,51
